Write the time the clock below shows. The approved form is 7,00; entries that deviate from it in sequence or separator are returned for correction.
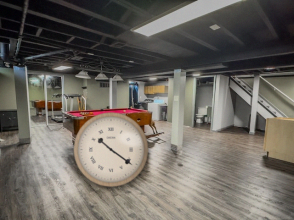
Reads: 10,21
